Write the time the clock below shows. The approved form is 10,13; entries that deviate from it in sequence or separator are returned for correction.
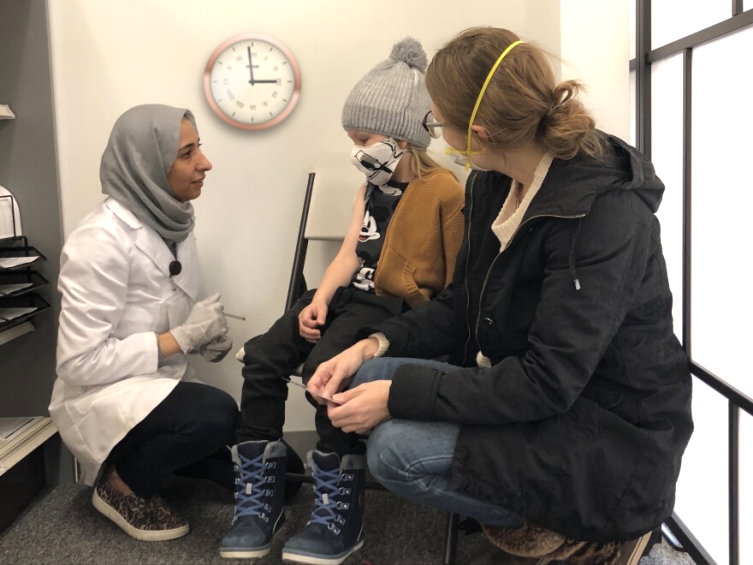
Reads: 2,59
